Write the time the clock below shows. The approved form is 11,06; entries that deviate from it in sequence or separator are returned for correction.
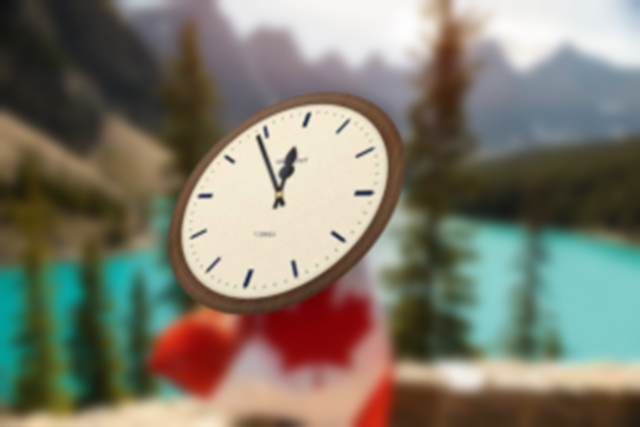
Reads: 11,54
